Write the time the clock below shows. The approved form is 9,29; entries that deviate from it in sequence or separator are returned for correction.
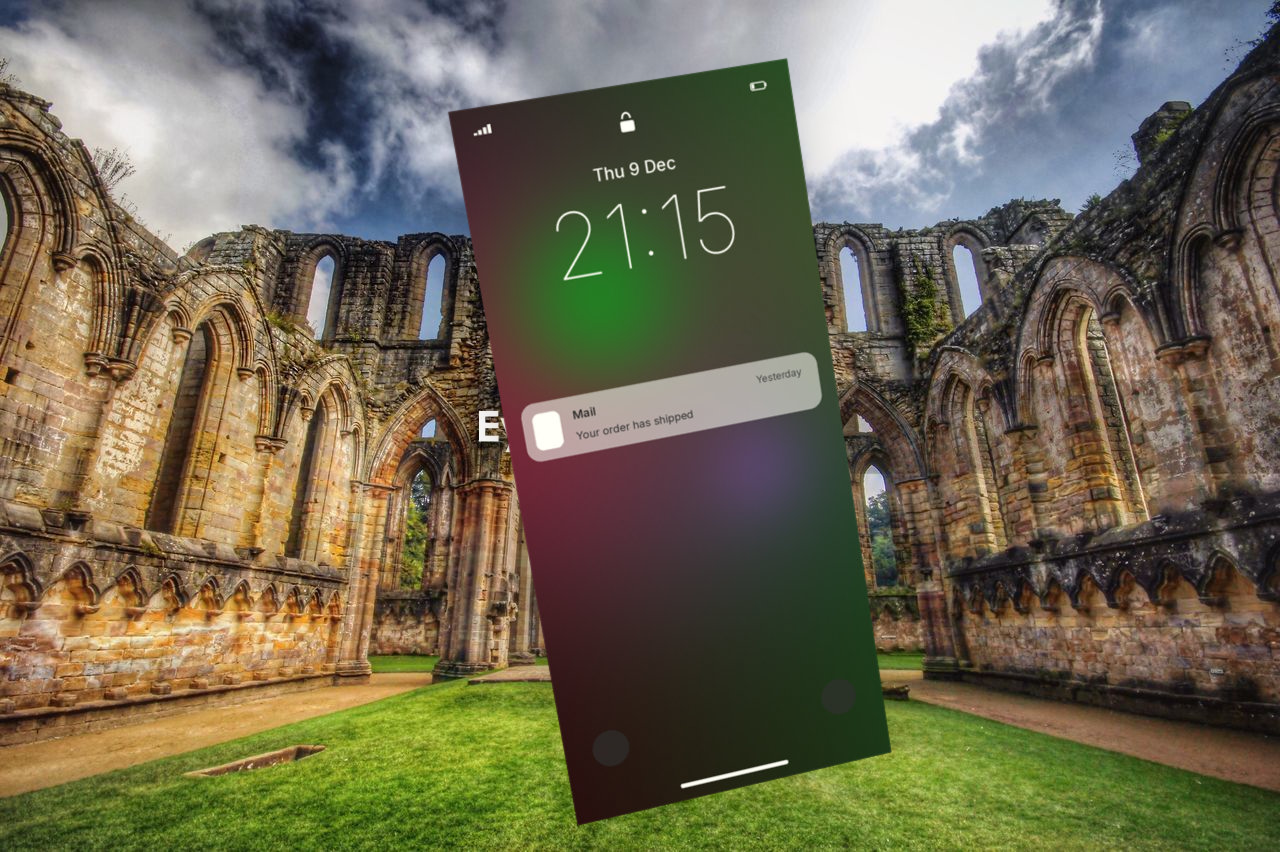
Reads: 21,15
